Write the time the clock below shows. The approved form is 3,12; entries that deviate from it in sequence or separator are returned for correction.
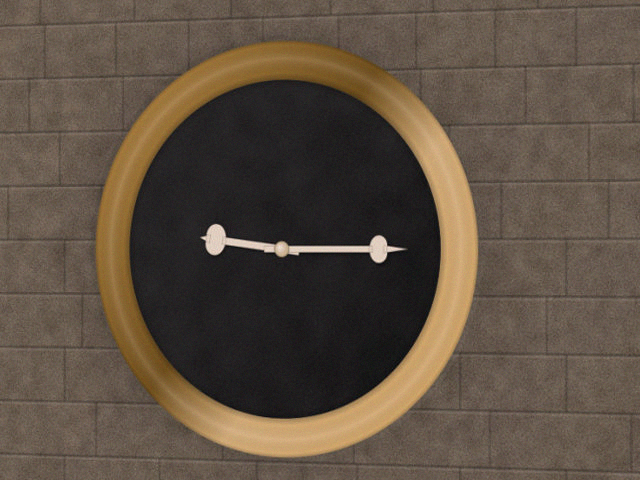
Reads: 9,15
